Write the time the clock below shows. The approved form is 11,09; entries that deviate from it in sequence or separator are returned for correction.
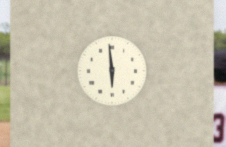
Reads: 5,59
